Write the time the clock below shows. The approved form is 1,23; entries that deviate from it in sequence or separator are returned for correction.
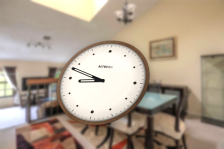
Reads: 8,48
